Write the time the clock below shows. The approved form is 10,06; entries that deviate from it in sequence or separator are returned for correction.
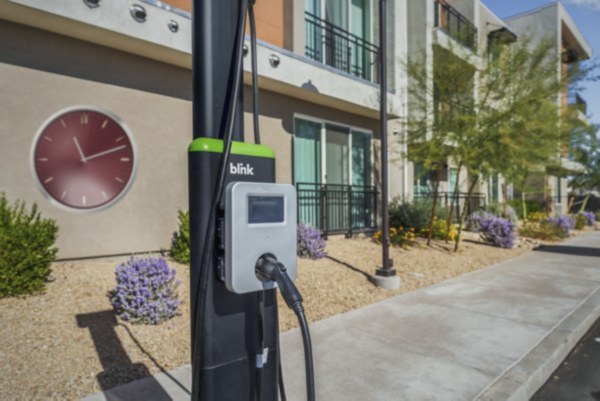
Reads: 11,12
